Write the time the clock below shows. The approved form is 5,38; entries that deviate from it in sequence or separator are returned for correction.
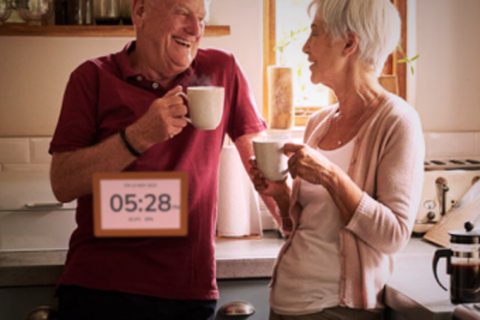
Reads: 5,28
